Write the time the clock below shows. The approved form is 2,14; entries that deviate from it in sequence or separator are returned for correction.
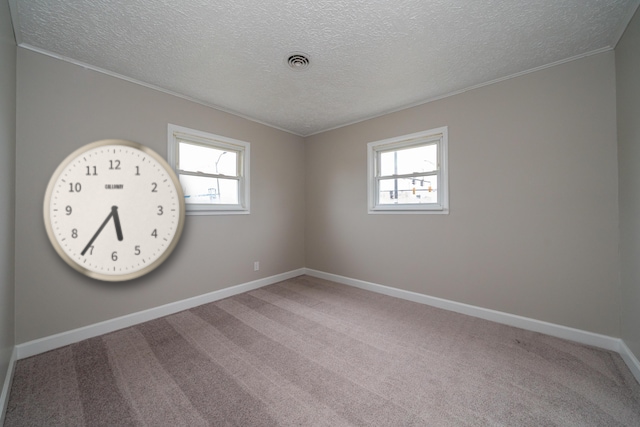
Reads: 5,36
